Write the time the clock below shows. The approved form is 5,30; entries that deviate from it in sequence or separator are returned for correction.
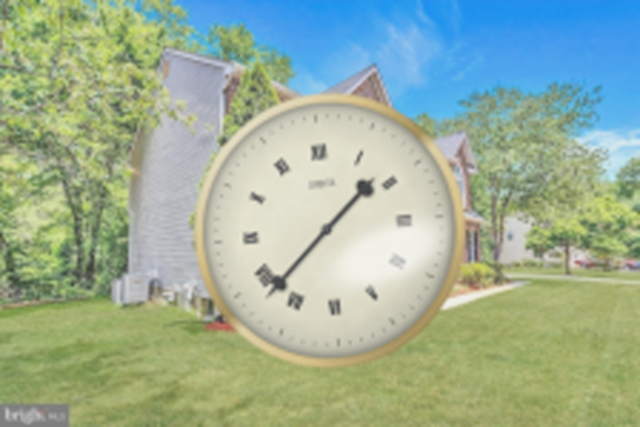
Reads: 1,38
